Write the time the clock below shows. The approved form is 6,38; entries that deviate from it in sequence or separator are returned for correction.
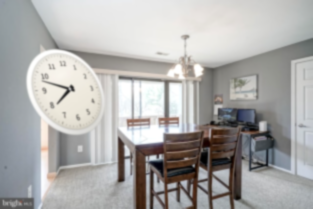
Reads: 7,48
